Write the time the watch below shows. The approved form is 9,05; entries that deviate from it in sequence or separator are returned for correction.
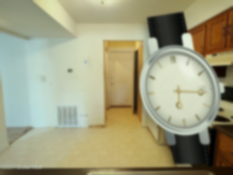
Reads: 6,16
